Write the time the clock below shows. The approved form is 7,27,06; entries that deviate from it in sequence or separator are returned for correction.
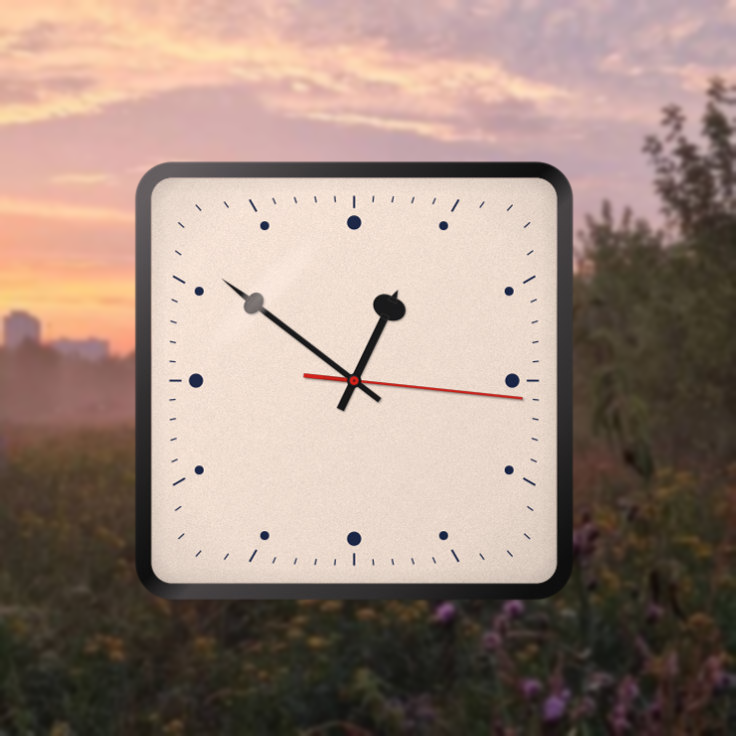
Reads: 12,51,16
